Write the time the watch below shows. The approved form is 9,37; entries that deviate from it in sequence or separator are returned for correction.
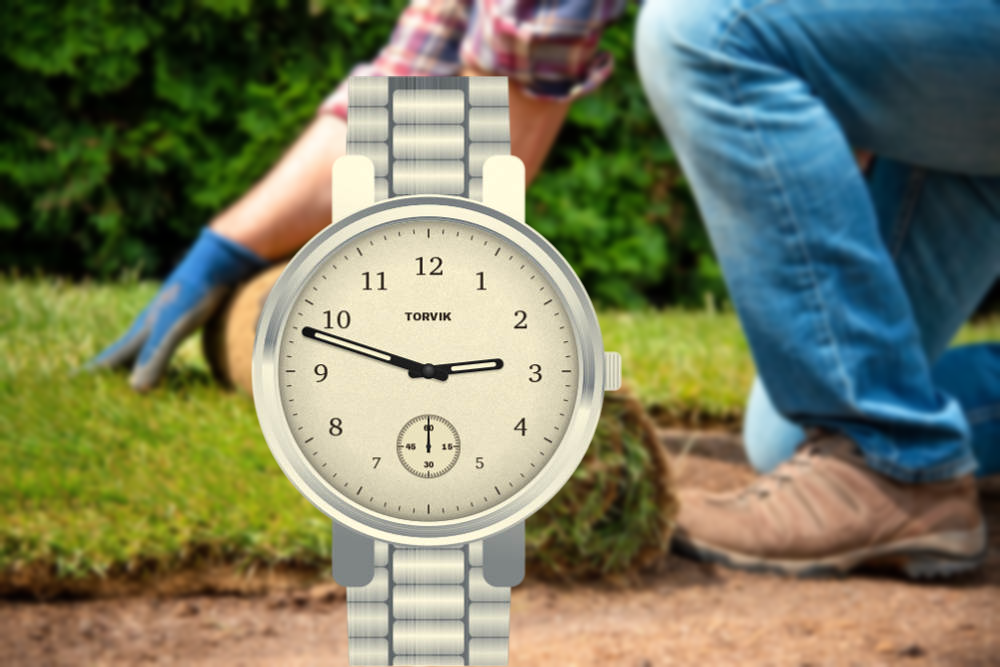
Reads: 2,48
